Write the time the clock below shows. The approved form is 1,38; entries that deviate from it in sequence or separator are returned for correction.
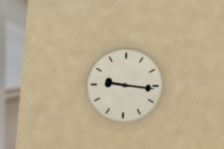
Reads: 9,16
